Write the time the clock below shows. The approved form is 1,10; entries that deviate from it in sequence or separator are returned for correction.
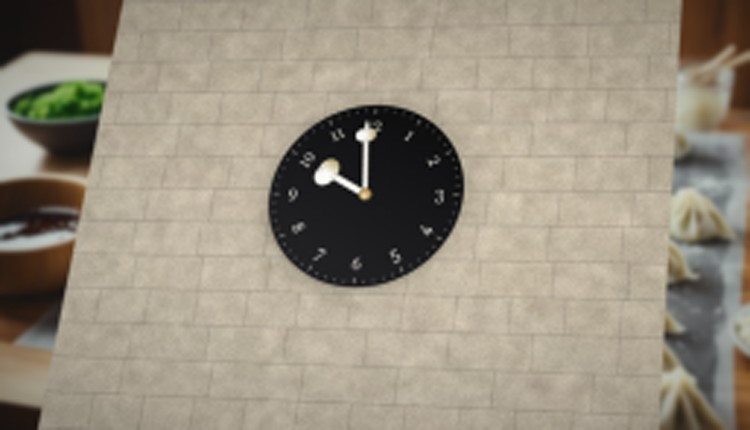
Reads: 9,59
